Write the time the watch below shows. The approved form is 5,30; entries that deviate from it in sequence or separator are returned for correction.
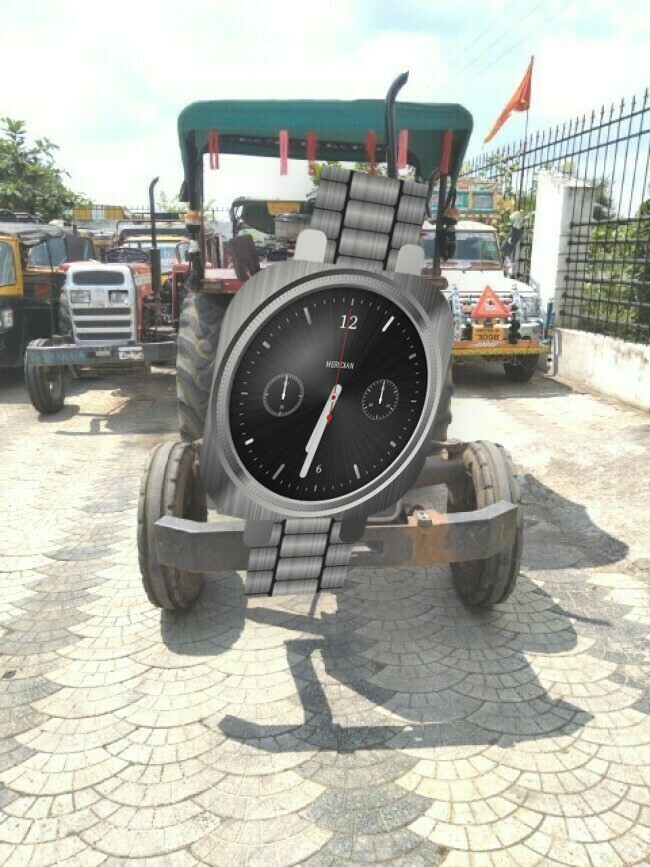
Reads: 6,32
